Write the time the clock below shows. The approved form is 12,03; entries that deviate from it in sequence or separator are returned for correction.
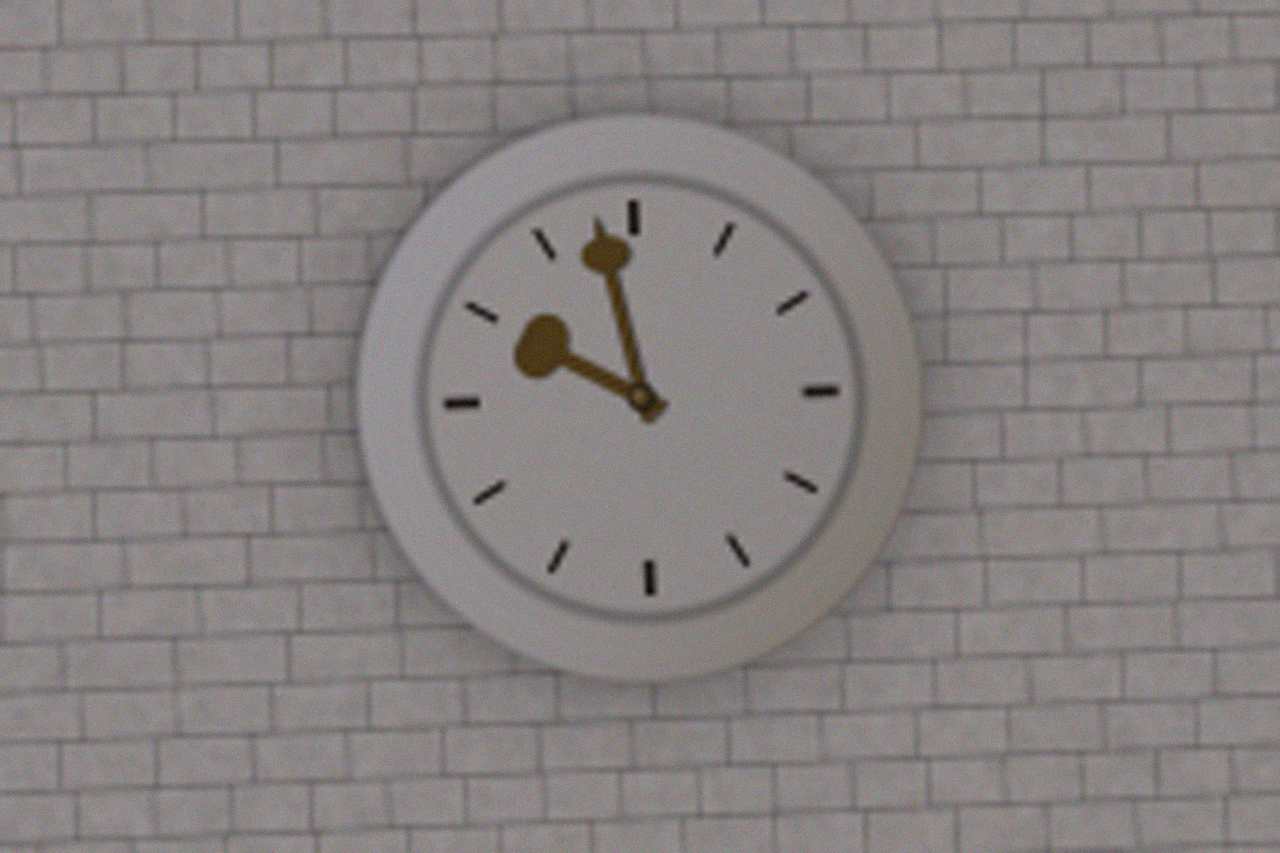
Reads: 9,58
